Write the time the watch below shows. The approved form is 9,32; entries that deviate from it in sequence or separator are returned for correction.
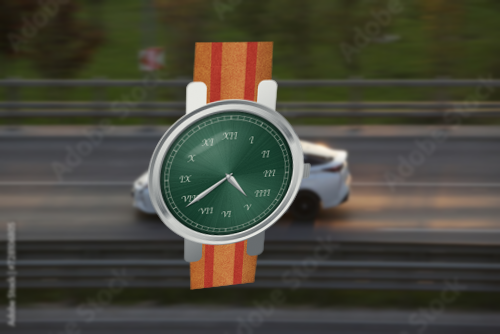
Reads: 4,39
